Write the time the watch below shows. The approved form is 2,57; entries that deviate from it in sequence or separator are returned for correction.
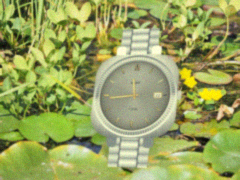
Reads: 11,44
